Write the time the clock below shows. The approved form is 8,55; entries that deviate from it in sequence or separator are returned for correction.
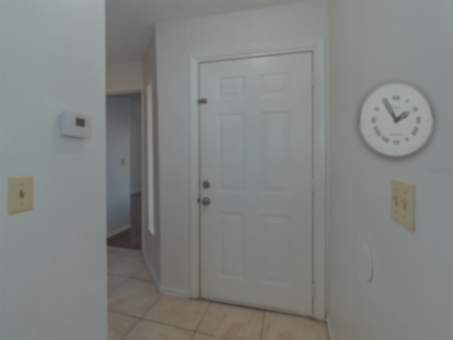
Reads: 1,55
